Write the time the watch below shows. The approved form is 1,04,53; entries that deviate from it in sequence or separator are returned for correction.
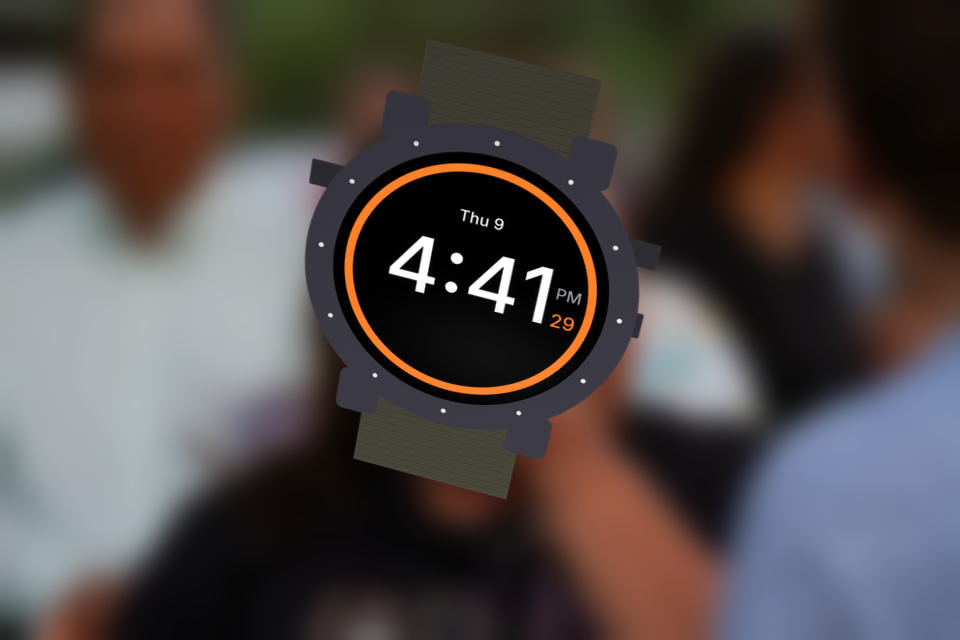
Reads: 4,41,29
